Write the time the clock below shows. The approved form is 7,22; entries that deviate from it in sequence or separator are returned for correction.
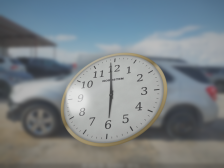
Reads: 5,59
